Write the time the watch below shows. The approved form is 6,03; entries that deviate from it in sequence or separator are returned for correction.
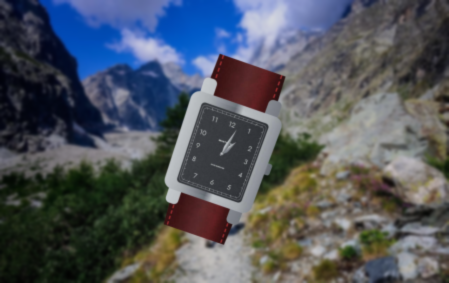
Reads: 1,02
